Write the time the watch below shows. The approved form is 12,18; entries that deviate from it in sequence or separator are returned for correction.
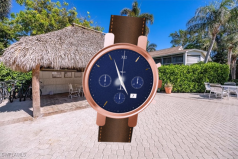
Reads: 4,56
